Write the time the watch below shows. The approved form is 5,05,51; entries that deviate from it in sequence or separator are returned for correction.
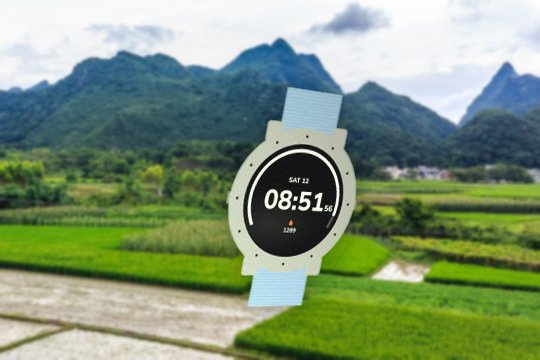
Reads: 8,51,56
